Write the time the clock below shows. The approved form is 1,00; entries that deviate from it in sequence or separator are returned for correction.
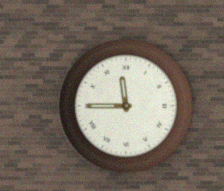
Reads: 11,45
